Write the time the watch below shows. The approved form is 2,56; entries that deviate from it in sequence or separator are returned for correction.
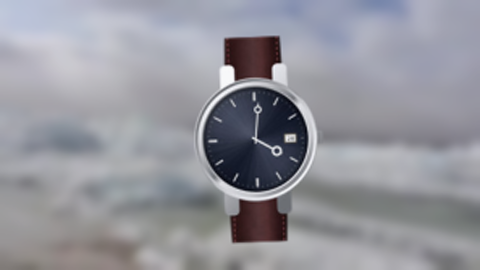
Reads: 4,01
